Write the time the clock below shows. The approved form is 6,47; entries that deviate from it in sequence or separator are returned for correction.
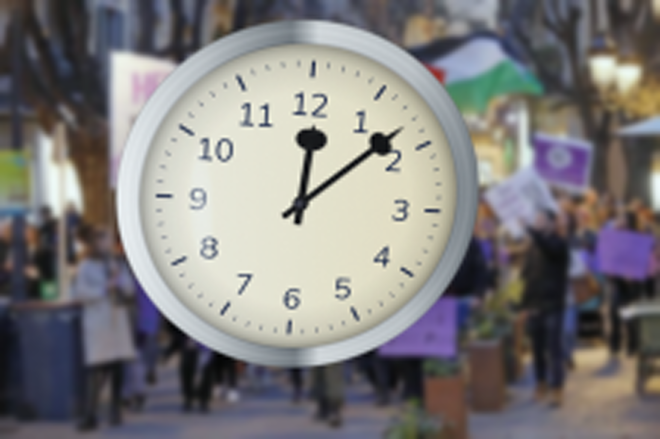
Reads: 12,08
